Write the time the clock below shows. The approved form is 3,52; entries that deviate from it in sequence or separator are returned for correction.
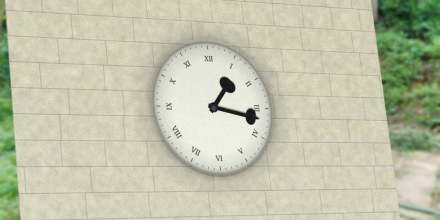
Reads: 1,17
